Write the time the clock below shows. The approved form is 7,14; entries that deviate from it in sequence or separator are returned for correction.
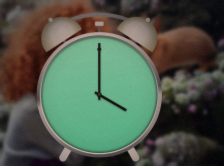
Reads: 4,00
